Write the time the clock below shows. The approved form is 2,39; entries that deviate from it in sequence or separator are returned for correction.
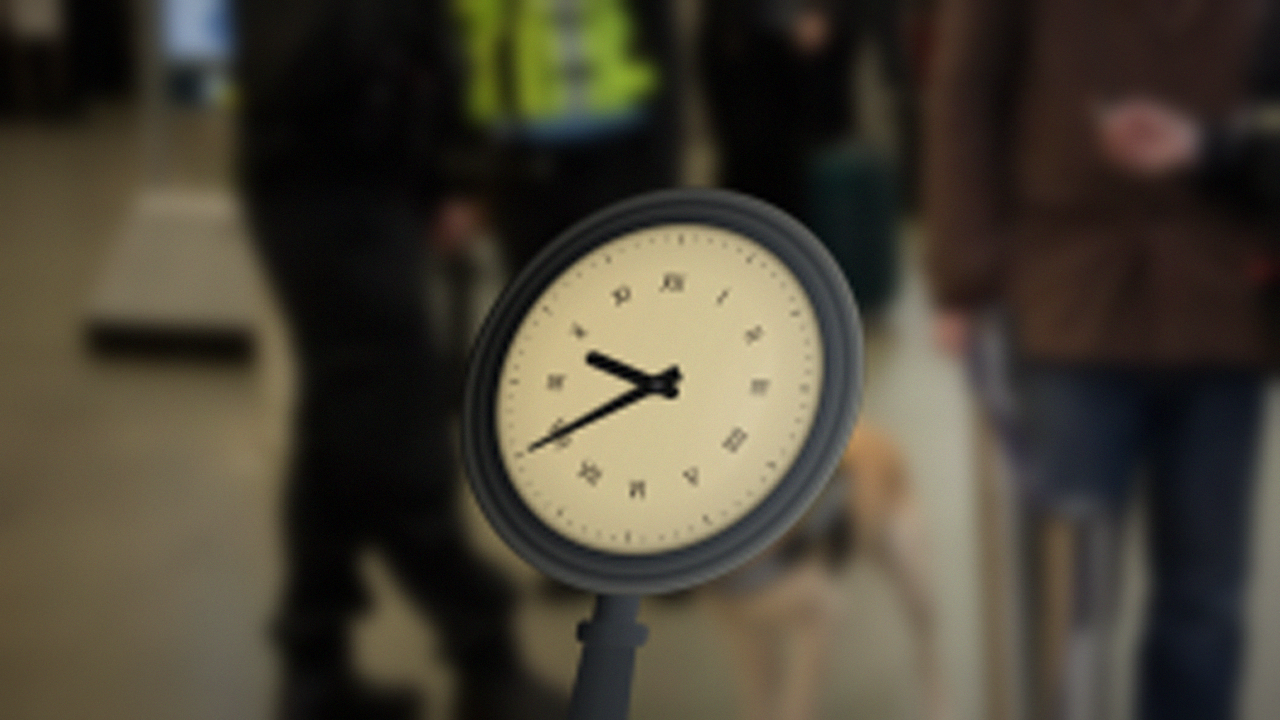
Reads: 9,40
